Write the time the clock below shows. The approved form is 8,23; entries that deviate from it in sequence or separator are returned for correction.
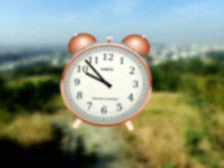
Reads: 9,53
